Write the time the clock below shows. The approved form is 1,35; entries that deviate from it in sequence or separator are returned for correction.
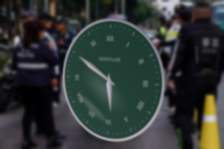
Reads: 5,50
